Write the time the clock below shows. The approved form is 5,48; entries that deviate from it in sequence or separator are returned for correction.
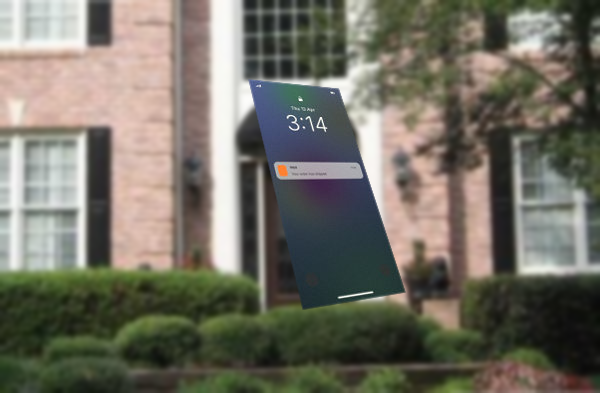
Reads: 3,14
